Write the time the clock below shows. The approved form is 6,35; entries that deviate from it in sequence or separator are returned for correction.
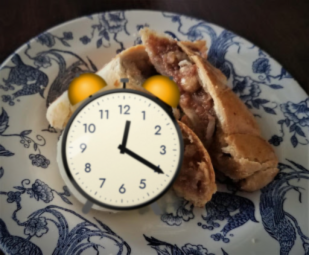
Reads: 12,20
